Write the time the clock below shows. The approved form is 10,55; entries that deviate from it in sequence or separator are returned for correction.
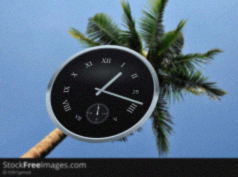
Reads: 1,18
